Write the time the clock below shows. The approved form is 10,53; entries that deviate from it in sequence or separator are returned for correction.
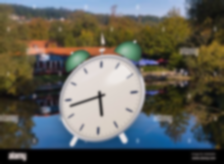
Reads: 5,43
